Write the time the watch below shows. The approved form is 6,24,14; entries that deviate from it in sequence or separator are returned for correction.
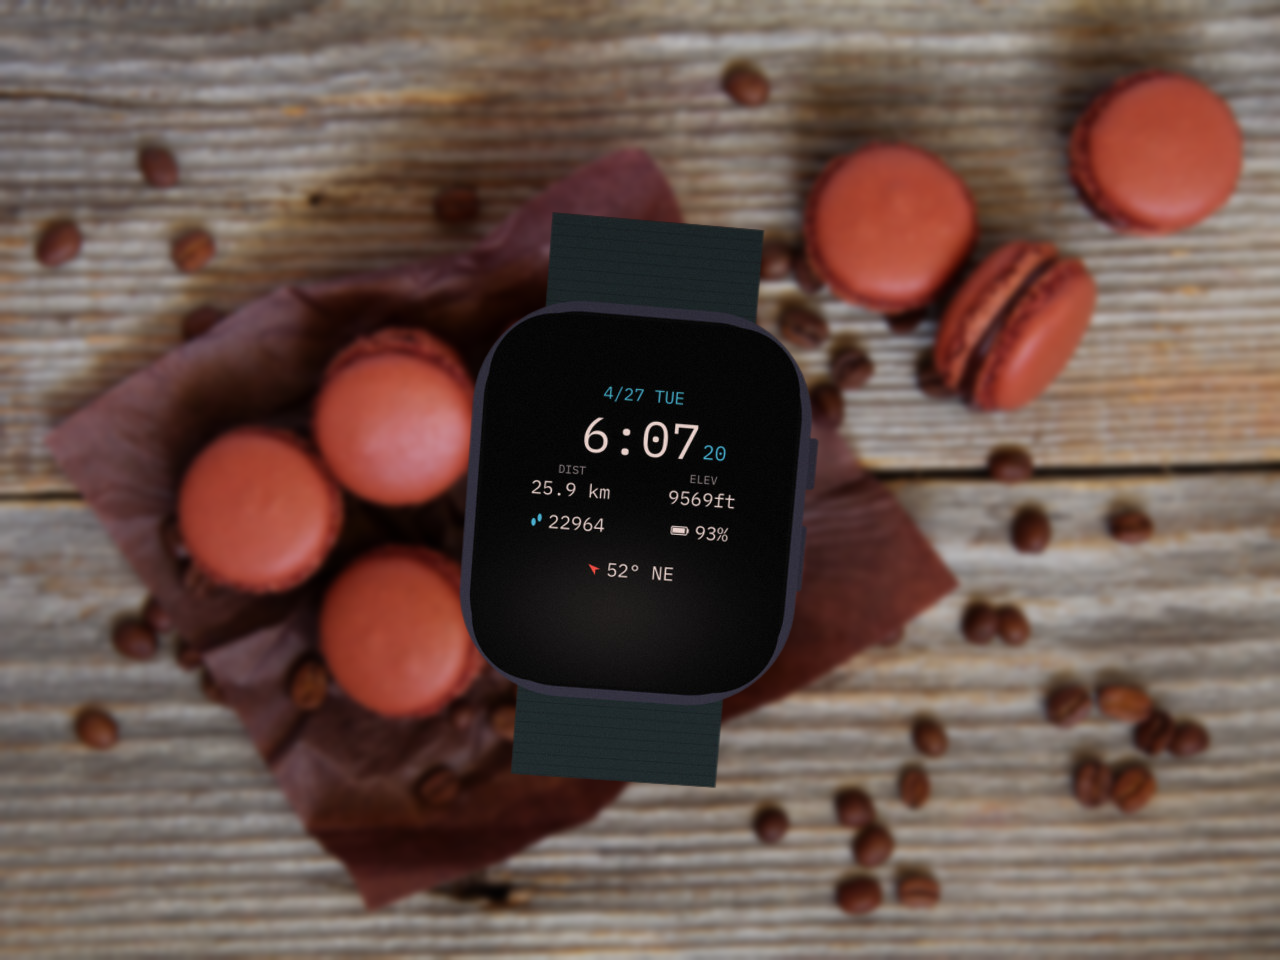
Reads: 6,07,20
